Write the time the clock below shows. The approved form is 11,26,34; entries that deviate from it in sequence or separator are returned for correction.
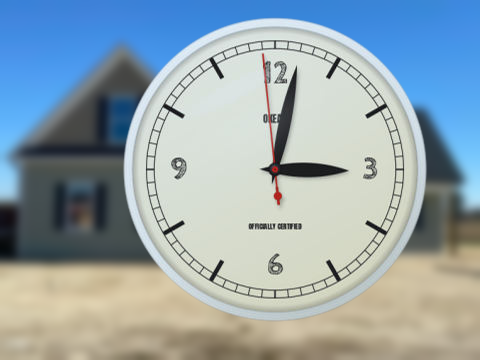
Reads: 3,01,59
